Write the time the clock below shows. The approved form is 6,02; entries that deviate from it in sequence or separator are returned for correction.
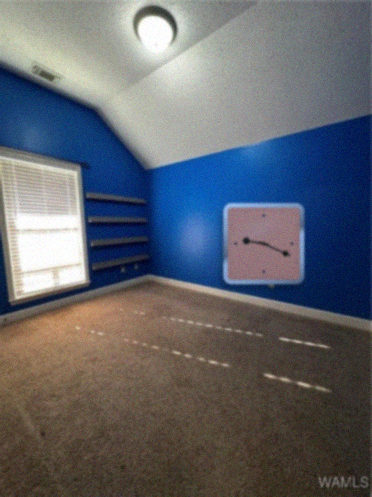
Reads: 9,19
